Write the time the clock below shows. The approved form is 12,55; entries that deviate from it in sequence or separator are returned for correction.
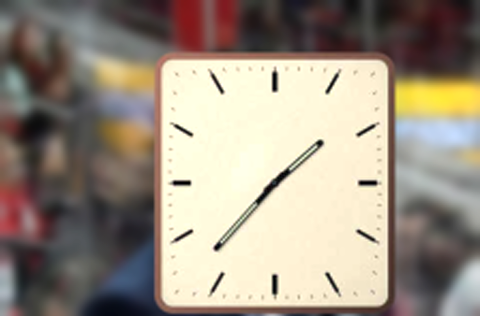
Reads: 1,37
